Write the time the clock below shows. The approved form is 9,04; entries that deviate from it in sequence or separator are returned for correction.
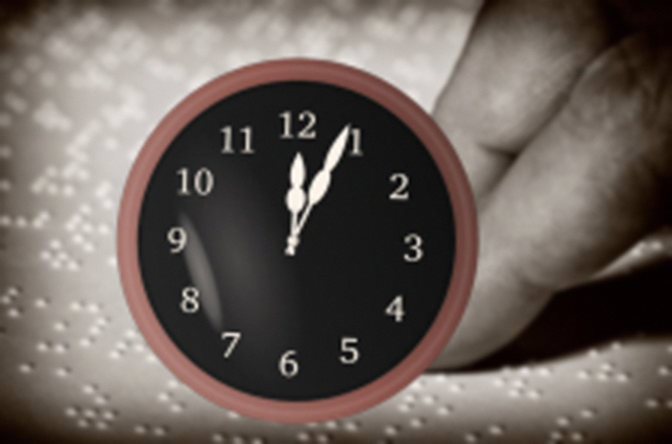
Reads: 12,04
